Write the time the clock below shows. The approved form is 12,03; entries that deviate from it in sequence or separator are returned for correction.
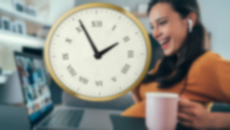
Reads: 1,56
